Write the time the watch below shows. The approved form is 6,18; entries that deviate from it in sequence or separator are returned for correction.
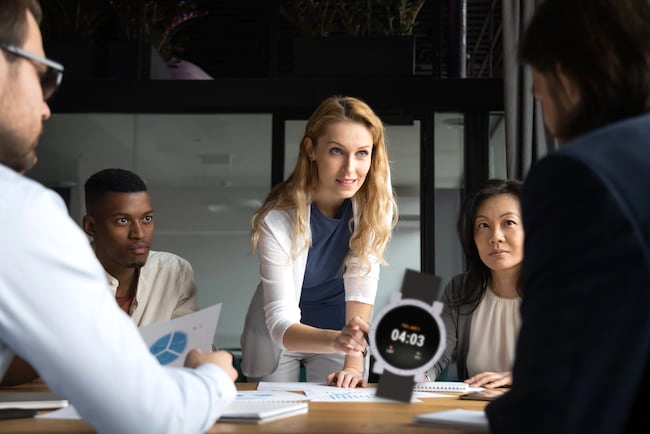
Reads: 4,03
